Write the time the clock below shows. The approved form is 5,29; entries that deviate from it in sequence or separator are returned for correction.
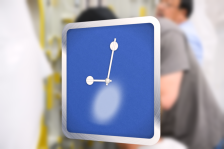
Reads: 9,02
